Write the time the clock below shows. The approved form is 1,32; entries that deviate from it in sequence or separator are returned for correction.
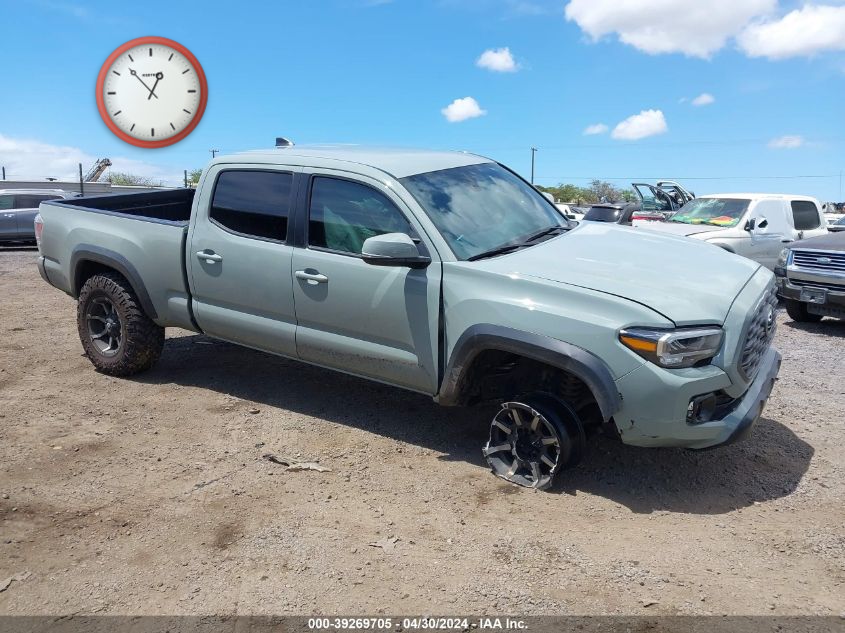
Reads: 12,53
